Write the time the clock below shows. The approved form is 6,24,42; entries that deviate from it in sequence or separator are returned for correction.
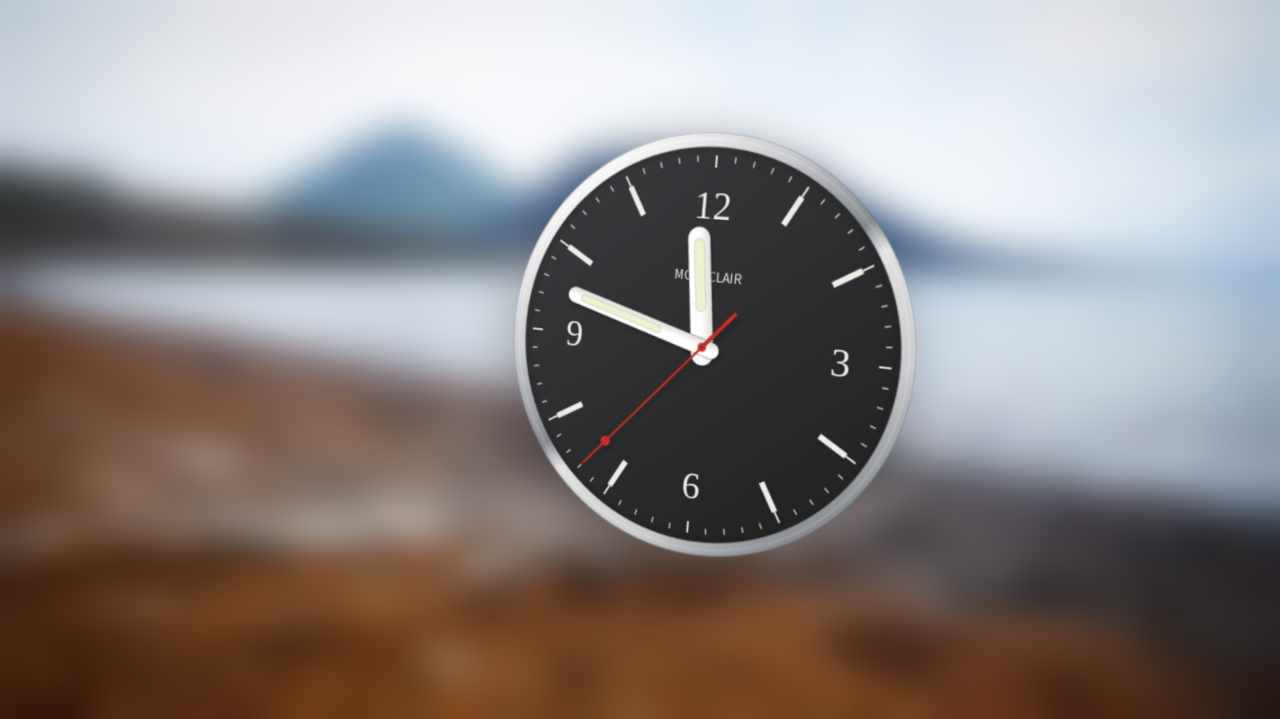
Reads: 11,47,37
